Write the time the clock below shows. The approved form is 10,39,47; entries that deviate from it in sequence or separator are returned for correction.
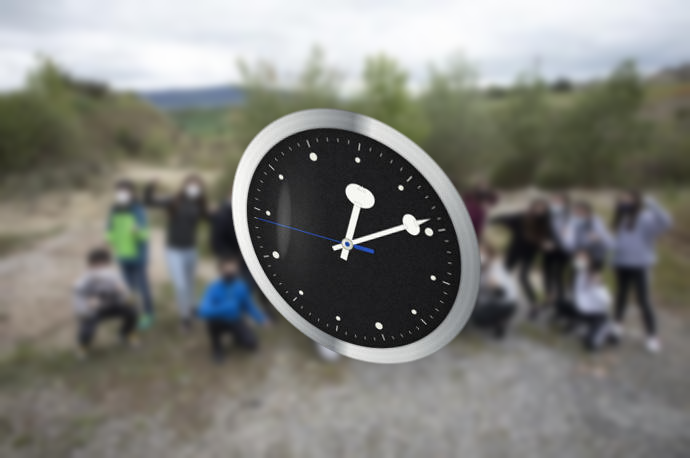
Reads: 1,13,49
